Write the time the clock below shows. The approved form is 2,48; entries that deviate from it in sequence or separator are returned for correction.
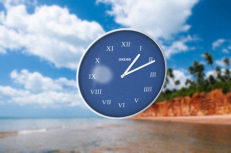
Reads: 1,11
